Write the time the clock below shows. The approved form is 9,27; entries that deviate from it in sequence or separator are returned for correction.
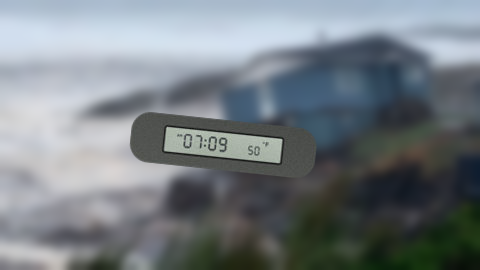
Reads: 7,09
